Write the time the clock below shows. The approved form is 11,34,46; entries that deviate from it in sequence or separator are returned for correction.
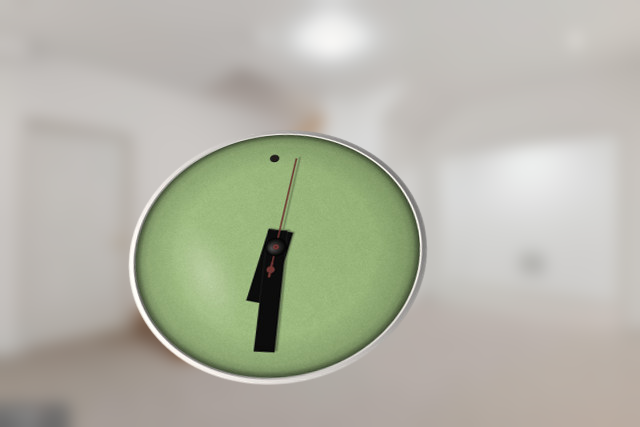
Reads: 6,31,02
